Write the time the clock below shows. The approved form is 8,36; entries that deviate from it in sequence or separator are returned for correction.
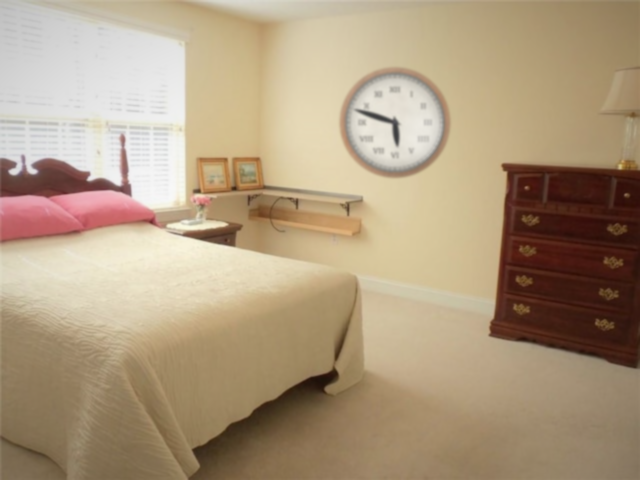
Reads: 5,48
